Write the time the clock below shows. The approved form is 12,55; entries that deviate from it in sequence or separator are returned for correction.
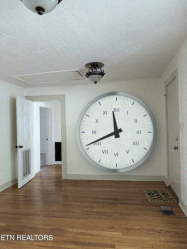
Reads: 11,41
